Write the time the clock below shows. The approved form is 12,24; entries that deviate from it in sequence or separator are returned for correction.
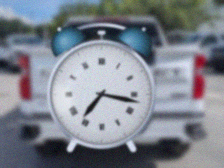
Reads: 7,17
